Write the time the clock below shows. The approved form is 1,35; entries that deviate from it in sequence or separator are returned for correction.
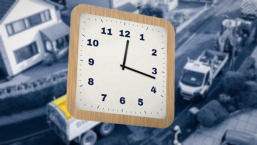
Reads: 12,17
